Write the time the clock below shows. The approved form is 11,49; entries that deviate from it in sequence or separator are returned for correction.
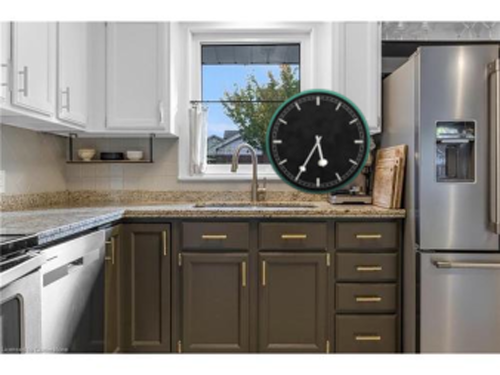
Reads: 5,35
